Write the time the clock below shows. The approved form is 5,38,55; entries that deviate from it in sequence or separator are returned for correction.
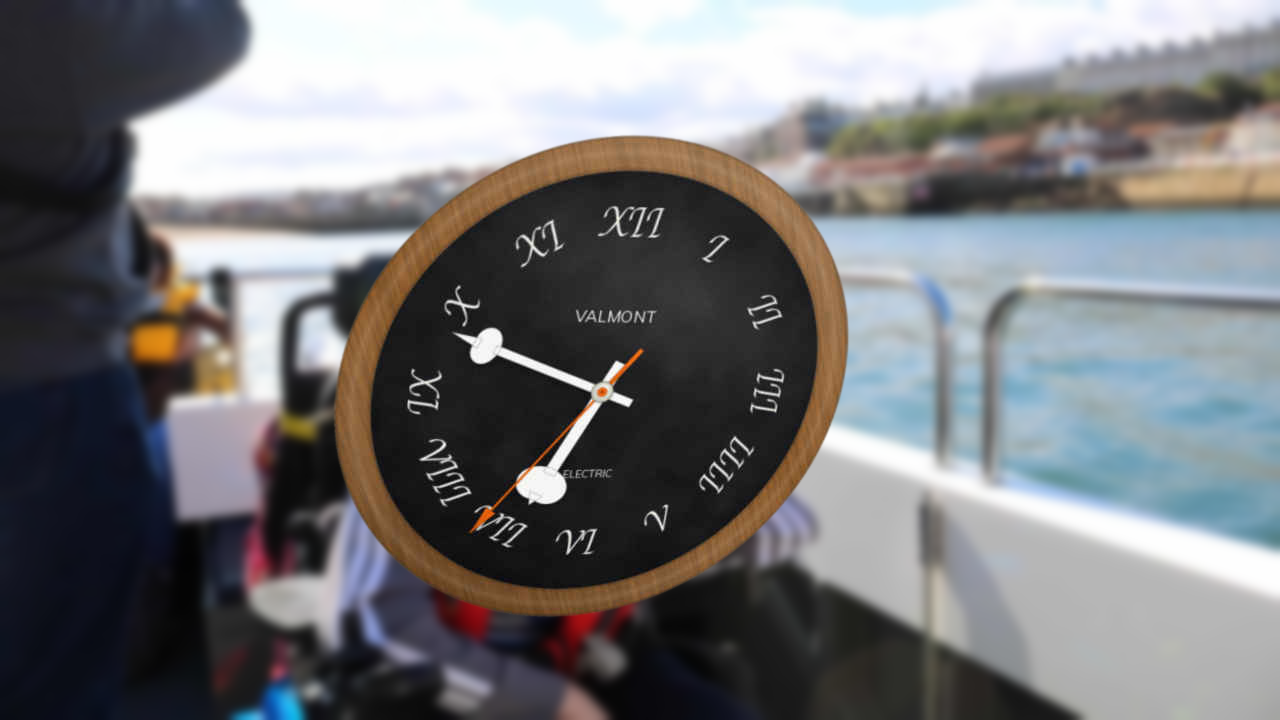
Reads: 6,48,36
